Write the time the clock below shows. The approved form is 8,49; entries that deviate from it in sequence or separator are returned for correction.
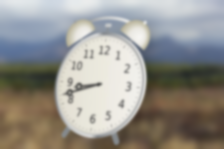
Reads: 8,42
